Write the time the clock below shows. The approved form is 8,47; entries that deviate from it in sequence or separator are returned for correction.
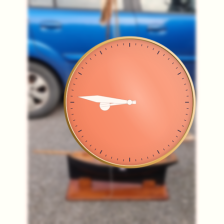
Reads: 8,46
